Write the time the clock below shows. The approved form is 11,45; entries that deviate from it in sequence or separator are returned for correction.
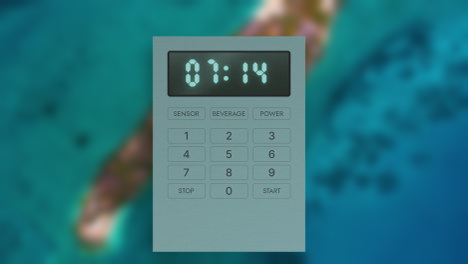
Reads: 7,14
